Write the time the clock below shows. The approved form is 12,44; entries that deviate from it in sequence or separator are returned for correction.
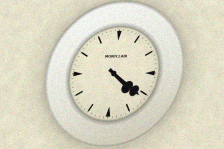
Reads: 4,21
